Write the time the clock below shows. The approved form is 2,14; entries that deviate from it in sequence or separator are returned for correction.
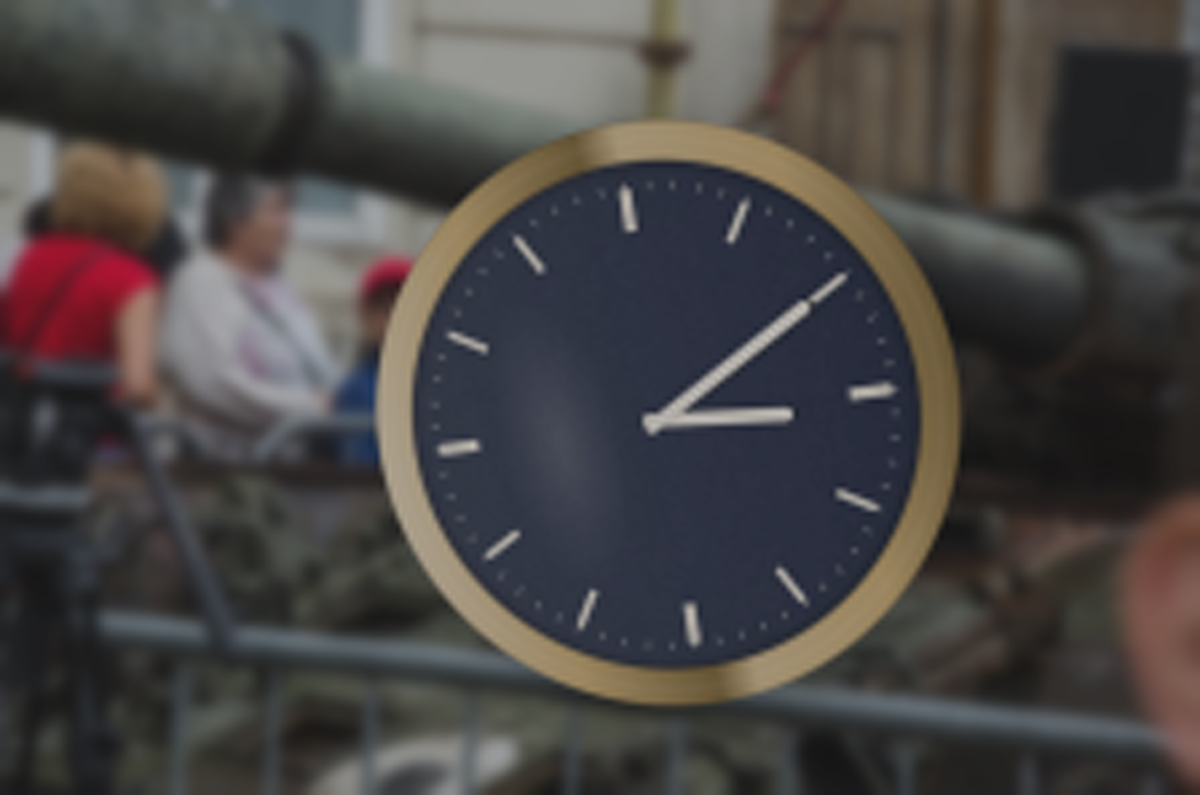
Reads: 3,10
